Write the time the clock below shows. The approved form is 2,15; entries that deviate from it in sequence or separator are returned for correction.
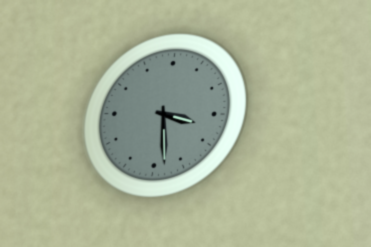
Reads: 3,28
